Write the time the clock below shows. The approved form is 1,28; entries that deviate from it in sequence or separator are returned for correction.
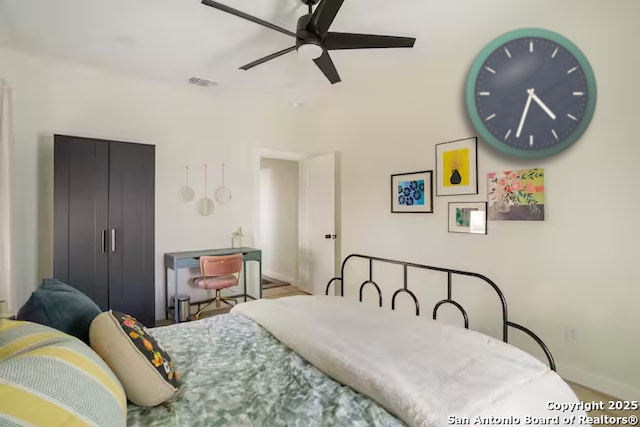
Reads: 4,33
